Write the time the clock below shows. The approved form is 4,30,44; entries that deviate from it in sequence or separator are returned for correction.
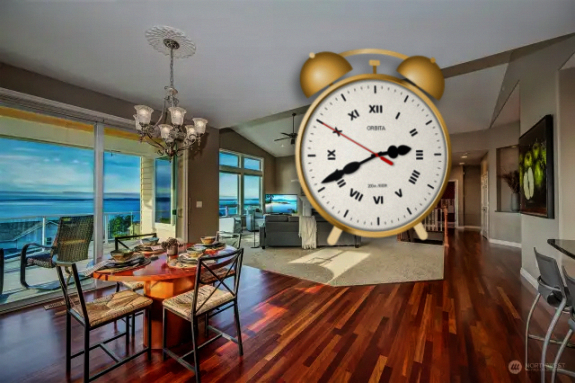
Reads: 2,40,50
